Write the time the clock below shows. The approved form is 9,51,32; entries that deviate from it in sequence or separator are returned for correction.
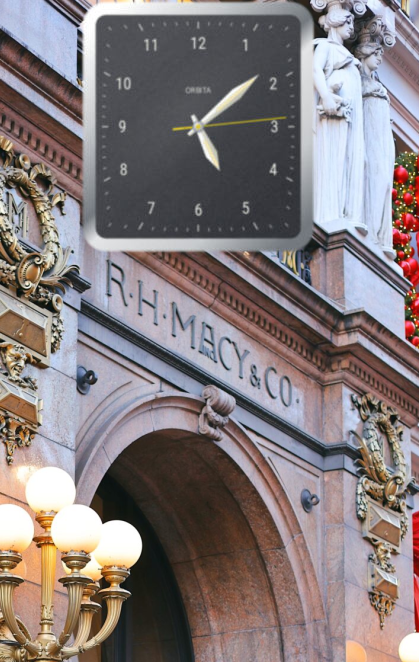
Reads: 5,08,14
